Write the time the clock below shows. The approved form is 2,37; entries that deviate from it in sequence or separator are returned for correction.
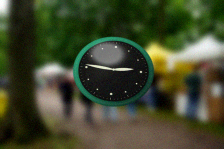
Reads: 2,46
